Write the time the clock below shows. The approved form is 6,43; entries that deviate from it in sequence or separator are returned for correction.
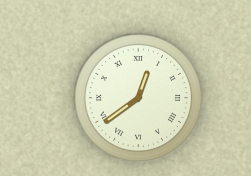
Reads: 12,39
